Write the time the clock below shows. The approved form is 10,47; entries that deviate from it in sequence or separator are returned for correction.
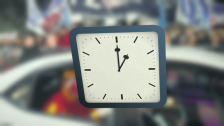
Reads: 1,00
